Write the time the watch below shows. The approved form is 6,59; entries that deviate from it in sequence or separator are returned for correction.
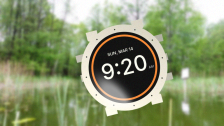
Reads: 9,20
